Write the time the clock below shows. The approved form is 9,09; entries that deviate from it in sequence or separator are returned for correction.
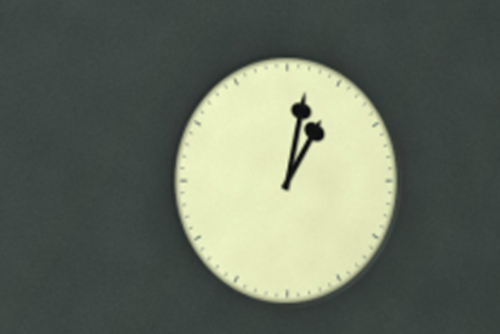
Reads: 1,02
